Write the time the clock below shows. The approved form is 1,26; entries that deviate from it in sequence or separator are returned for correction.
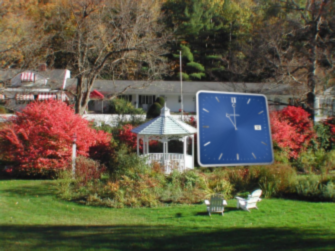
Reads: 11,00
